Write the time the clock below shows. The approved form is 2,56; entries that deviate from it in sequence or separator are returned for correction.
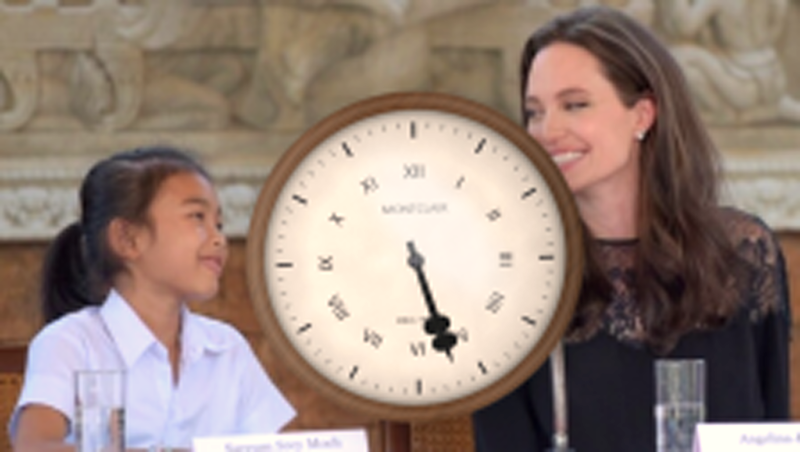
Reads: 5,27
